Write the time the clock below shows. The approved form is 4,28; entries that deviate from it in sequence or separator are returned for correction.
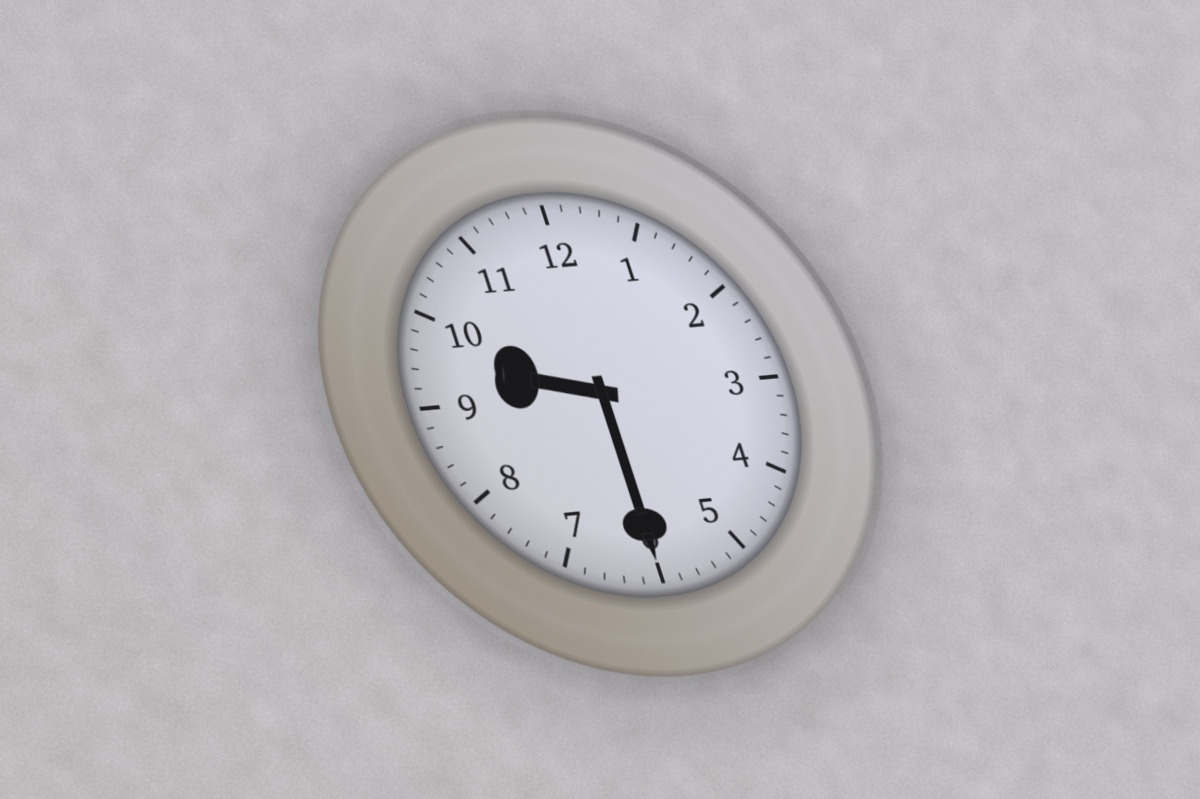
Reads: 9,30
